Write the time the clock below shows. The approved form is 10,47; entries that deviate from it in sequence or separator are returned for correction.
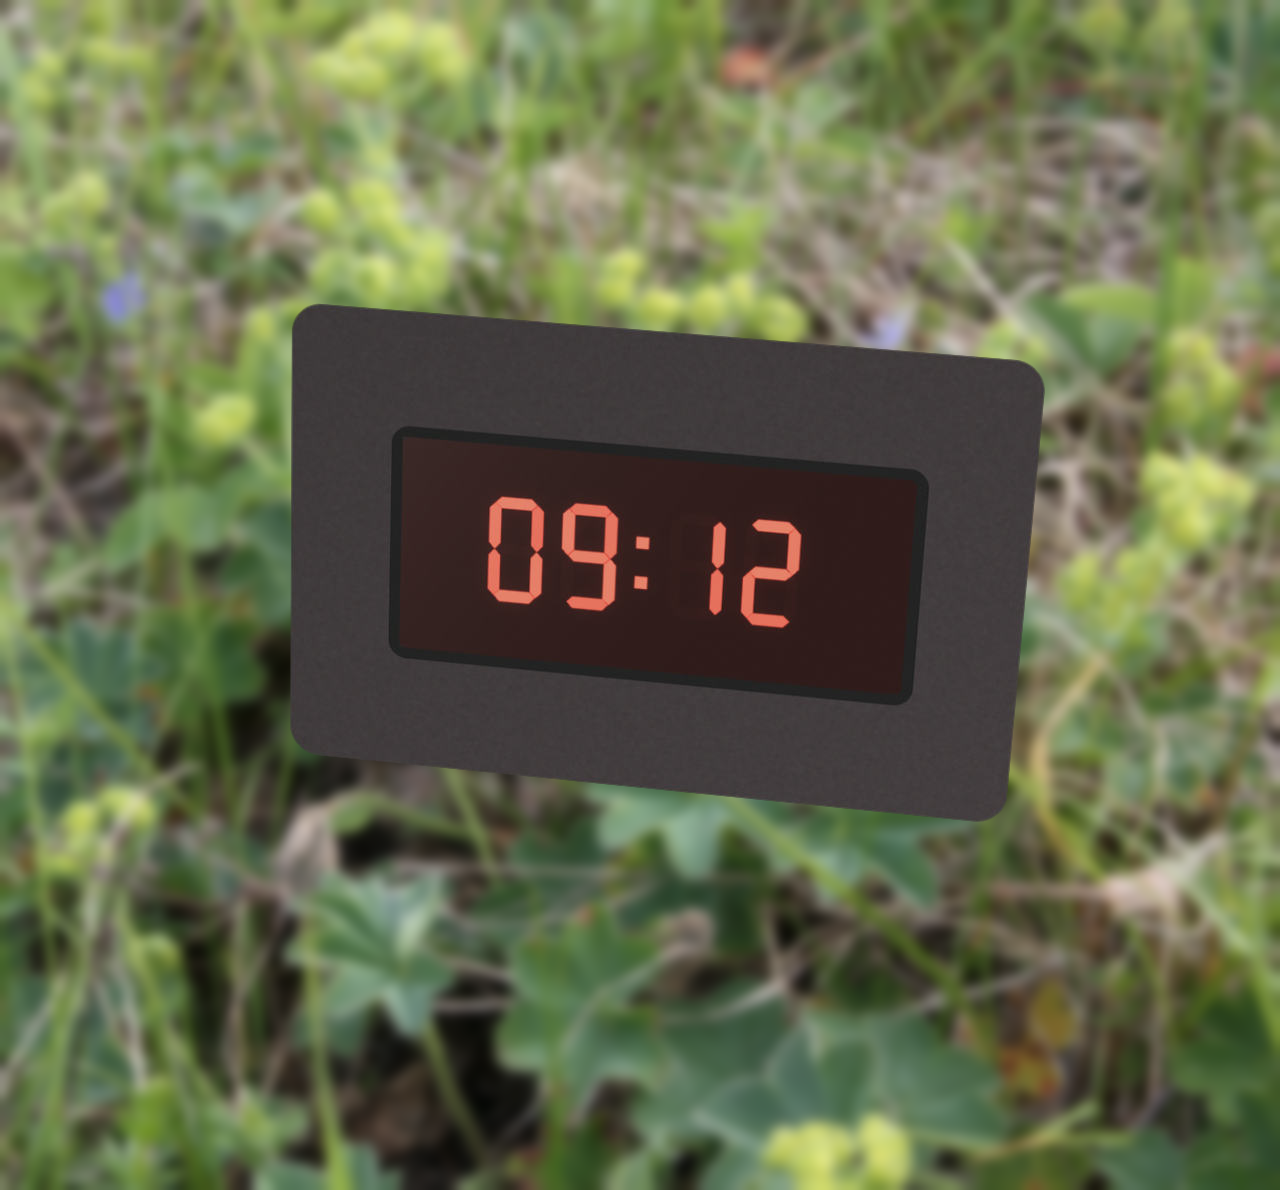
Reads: 9,12
